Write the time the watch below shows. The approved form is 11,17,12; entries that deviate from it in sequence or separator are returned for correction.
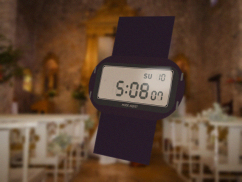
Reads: 5,08,07
